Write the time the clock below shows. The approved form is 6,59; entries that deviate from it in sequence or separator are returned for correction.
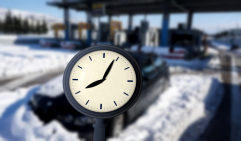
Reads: 8,04
